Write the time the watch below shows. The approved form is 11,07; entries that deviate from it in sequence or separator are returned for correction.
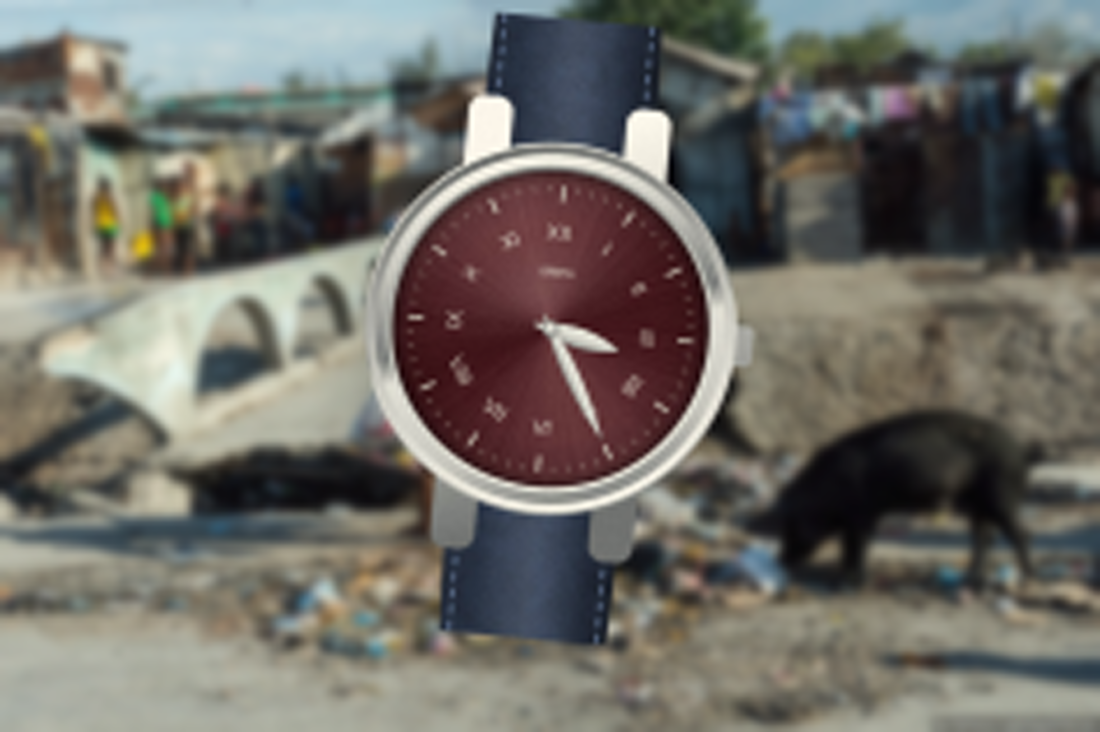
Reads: 3,25
